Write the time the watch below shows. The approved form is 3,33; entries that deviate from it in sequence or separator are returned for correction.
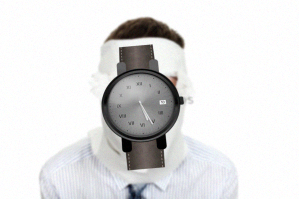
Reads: 5,26
